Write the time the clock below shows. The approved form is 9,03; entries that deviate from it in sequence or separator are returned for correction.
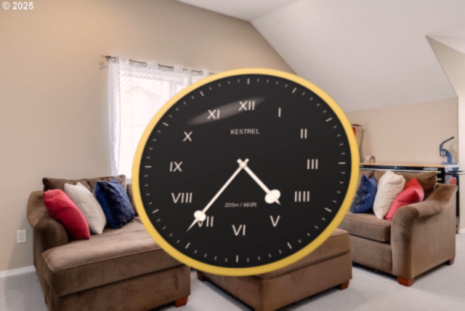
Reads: 4,36
